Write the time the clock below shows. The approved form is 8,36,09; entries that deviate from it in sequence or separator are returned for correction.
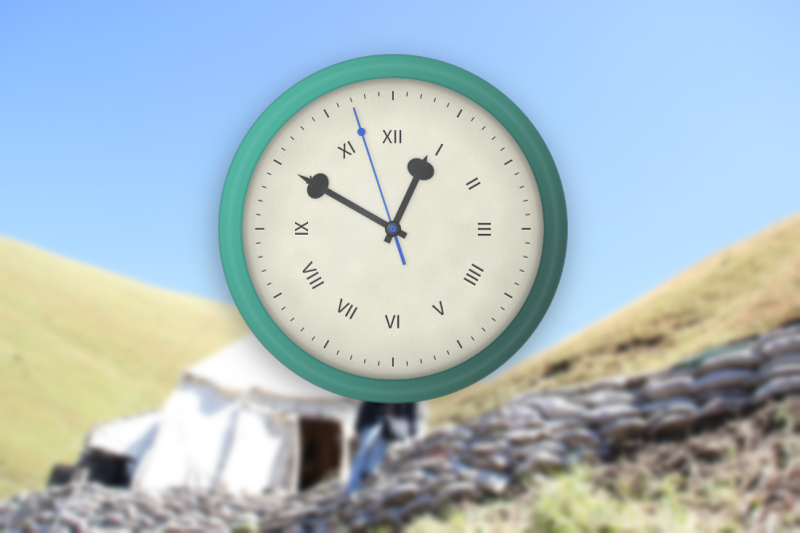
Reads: 12,49,57
